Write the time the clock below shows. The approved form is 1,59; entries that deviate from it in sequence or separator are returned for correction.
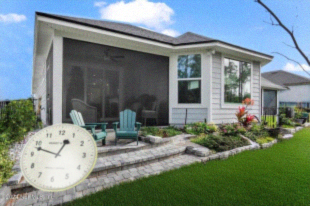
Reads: 12,48
